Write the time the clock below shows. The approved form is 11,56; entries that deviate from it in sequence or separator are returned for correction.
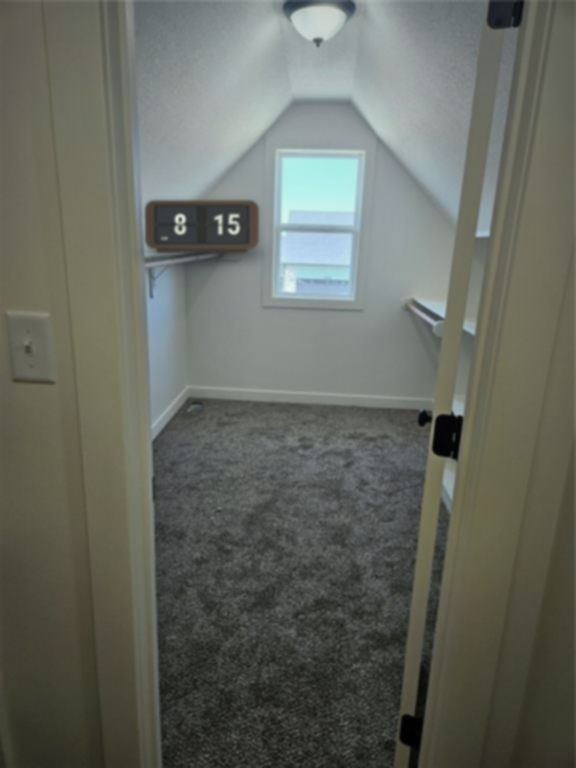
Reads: 8,15
